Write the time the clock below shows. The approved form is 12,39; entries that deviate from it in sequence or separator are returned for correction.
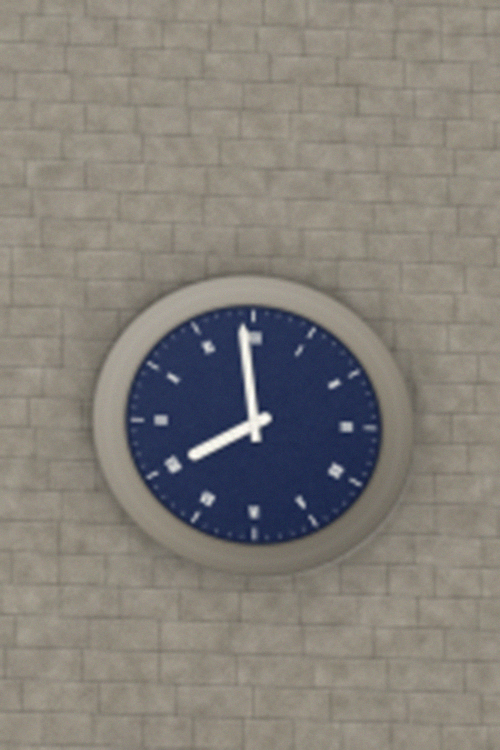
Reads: 7,59
